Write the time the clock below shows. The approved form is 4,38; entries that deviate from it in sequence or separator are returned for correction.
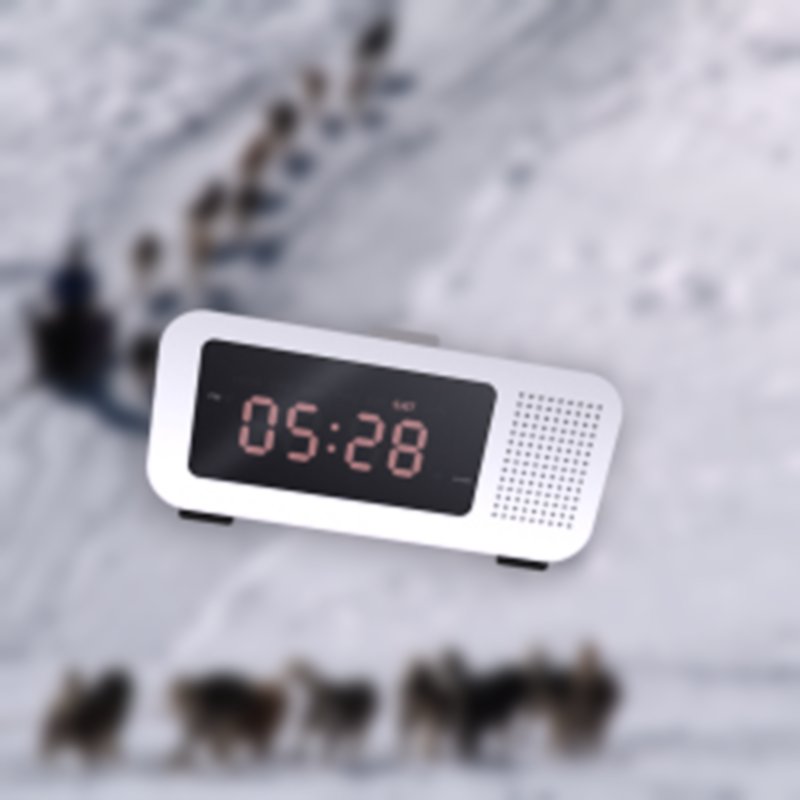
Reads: 5,28
